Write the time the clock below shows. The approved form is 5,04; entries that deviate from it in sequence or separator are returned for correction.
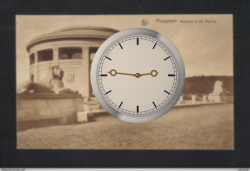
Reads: 2,46
